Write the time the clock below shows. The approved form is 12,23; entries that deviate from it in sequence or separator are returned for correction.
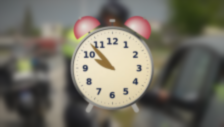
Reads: 9,53
